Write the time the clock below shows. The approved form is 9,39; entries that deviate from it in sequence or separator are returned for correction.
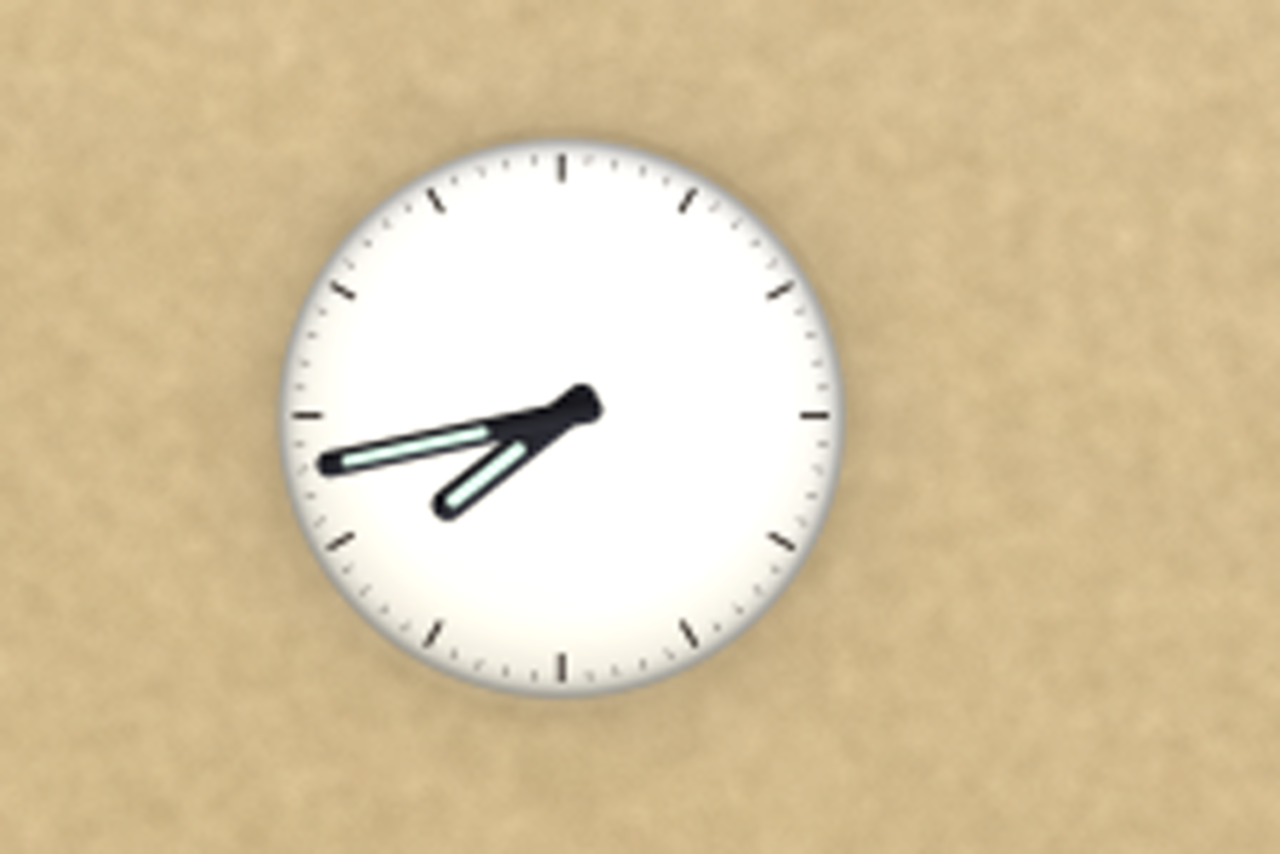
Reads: 7,43
